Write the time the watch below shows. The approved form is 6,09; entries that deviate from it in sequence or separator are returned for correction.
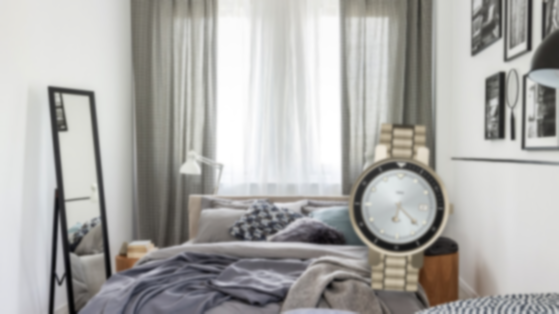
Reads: 6,22
